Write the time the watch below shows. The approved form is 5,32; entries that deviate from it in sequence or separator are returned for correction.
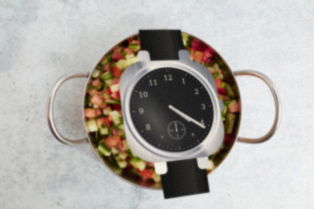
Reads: 4,21
